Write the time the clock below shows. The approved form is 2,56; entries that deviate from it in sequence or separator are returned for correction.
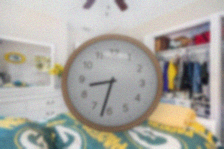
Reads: 8,32
